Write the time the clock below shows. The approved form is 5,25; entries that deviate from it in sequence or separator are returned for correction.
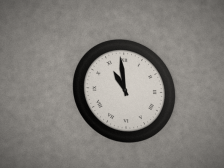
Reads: 10,59
